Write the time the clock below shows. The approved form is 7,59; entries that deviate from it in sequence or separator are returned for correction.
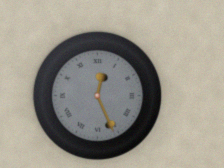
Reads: 12,26
